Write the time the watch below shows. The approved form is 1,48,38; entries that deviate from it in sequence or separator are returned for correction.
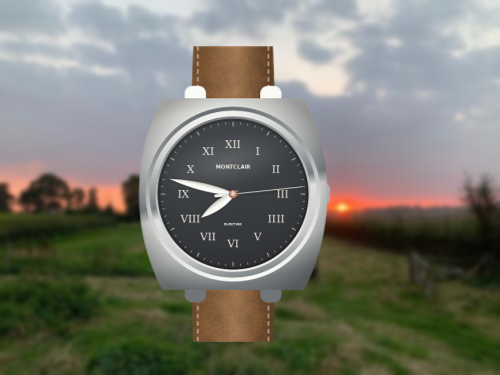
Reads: 7,47,14
